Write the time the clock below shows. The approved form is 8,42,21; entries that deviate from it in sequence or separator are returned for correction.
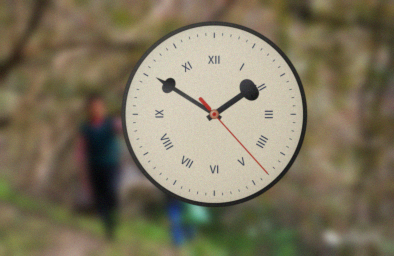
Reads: 1,50,23
